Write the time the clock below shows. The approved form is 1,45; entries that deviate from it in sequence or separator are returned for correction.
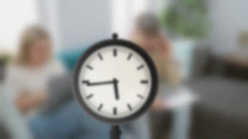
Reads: 5,44
